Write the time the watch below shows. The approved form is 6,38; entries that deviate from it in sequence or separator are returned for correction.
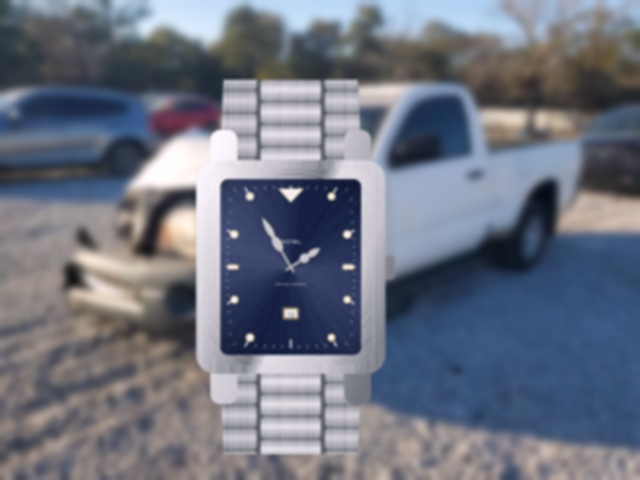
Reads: 1,55
